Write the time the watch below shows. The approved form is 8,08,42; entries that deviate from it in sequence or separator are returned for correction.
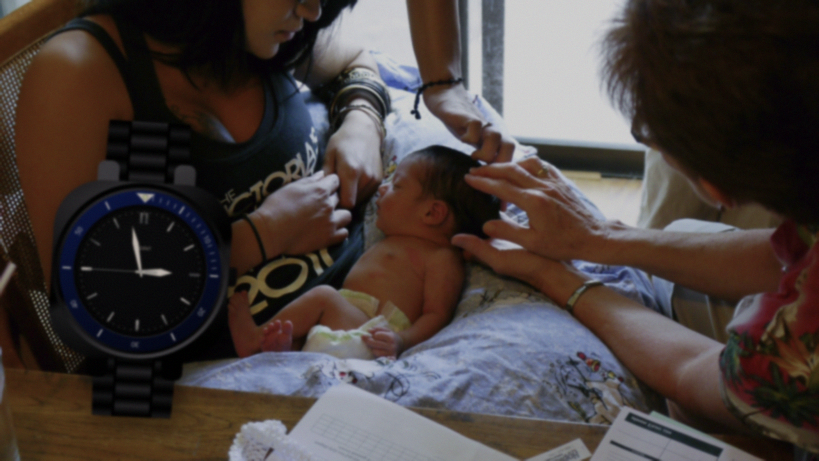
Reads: 2,57,45
